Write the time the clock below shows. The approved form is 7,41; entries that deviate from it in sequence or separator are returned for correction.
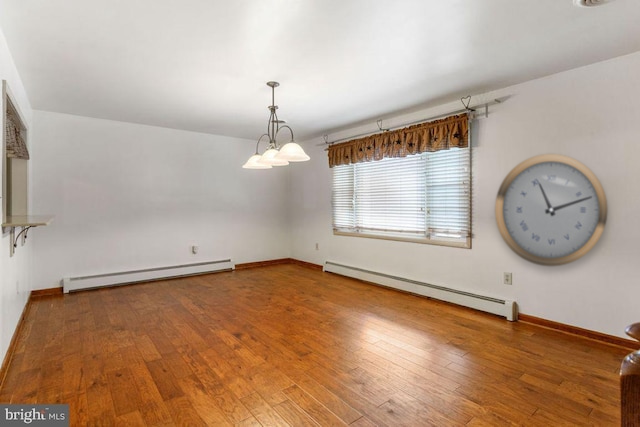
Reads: 11,12
